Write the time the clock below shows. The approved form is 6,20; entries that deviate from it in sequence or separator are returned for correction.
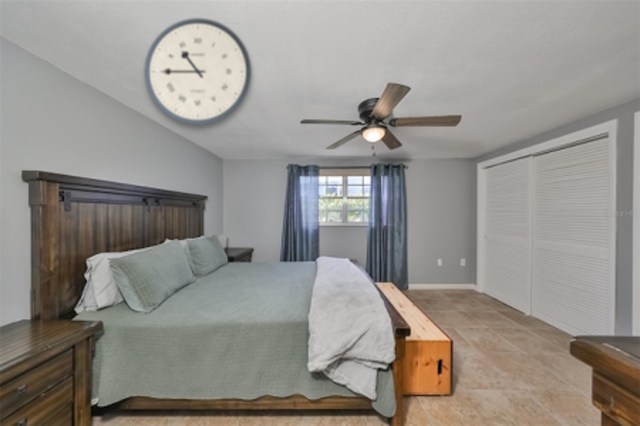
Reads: 10,45
